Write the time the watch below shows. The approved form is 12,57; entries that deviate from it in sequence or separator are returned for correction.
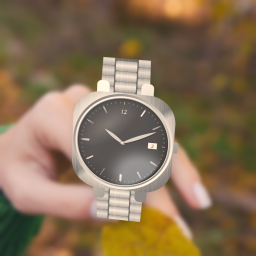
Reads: 10,11
